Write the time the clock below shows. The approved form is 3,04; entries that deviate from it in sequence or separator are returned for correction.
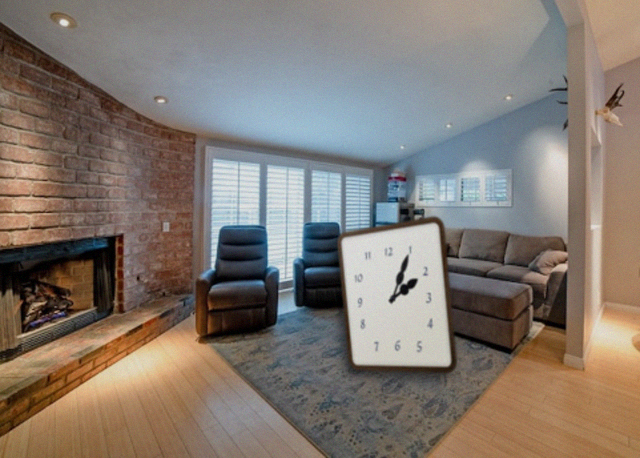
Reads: 2,05
